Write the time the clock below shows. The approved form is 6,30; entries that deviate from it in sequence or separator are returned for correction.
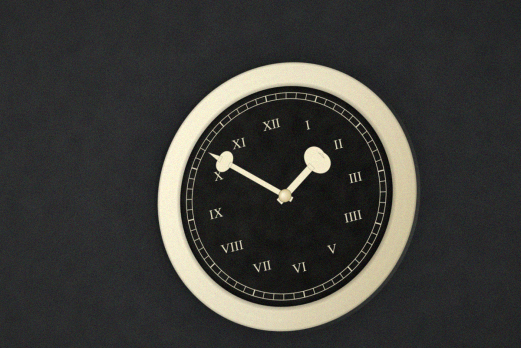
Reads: 1,52
